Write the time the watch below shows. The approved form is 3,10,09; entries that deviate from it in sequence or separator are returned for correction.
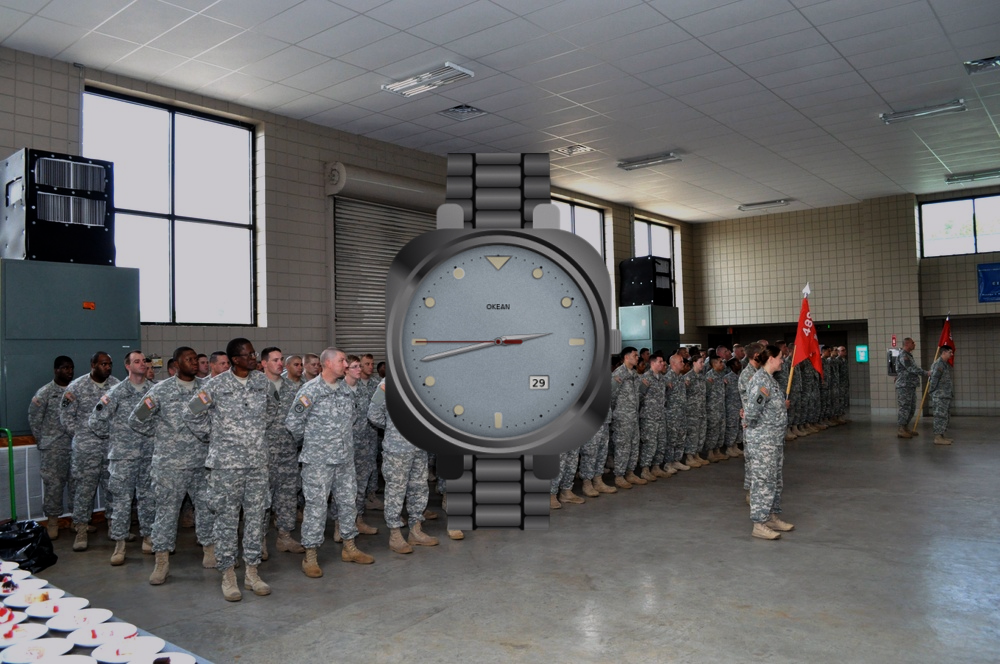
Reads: 2,42,45
